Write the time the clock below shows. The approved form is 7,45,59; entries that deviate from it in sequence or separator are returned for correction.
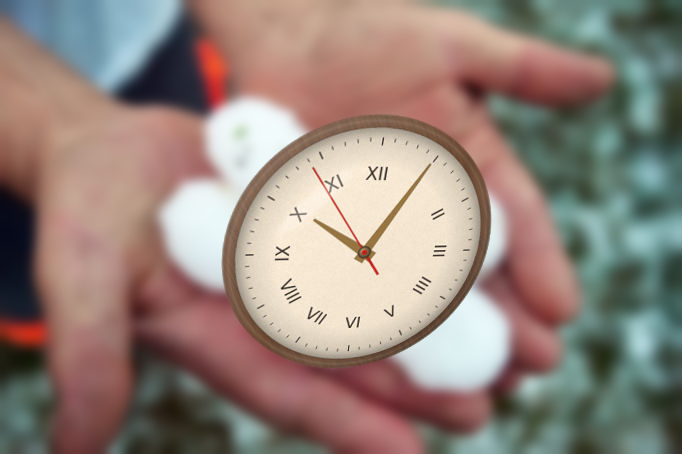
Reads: 10,04,54
